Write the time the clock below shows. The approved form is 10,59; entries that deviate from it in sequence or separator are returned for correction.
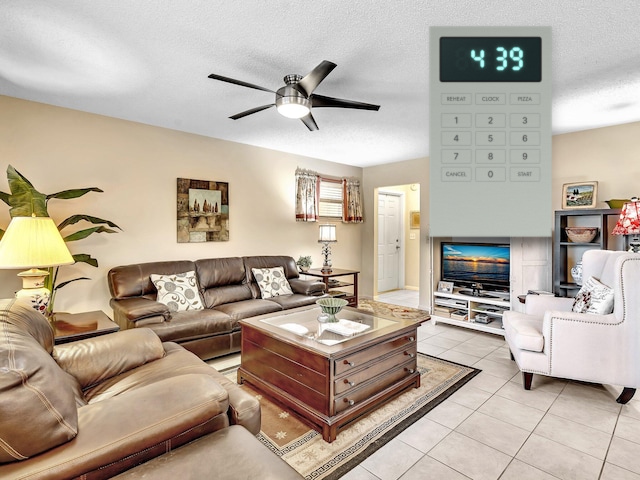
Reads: 4,39
